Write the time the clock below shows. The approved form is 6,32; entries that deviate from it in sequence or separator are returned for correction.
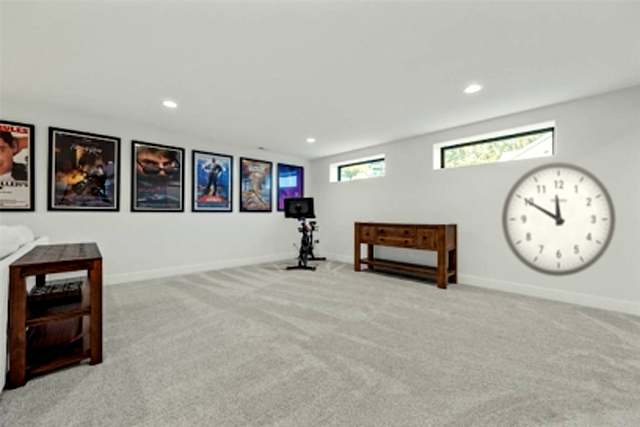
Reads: 11,50
